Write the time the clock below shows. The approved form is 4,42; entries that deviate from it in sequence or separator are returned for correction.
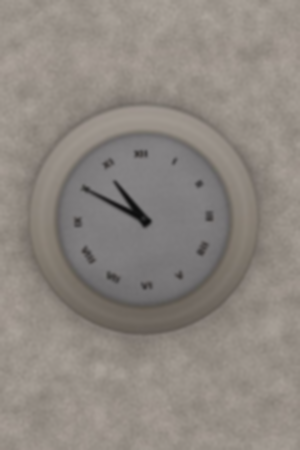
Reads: 10,50
